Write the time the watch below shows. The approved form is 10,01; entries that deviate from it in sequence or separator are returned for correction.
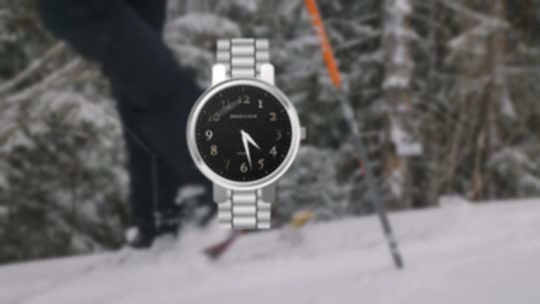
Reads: 4,28
